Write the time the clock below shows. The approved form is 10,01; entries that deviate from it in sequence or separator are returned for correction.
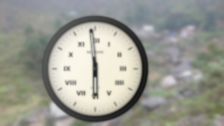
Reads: 5,59
